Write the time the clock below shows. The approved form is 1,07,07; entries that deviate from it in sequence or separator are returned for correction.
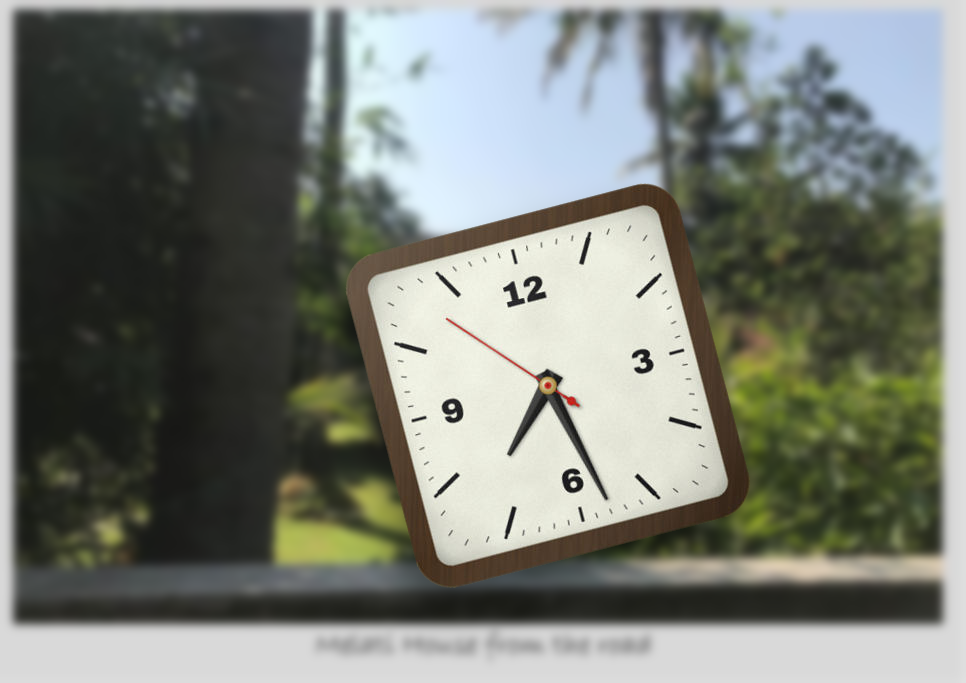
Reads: 7,27,53
